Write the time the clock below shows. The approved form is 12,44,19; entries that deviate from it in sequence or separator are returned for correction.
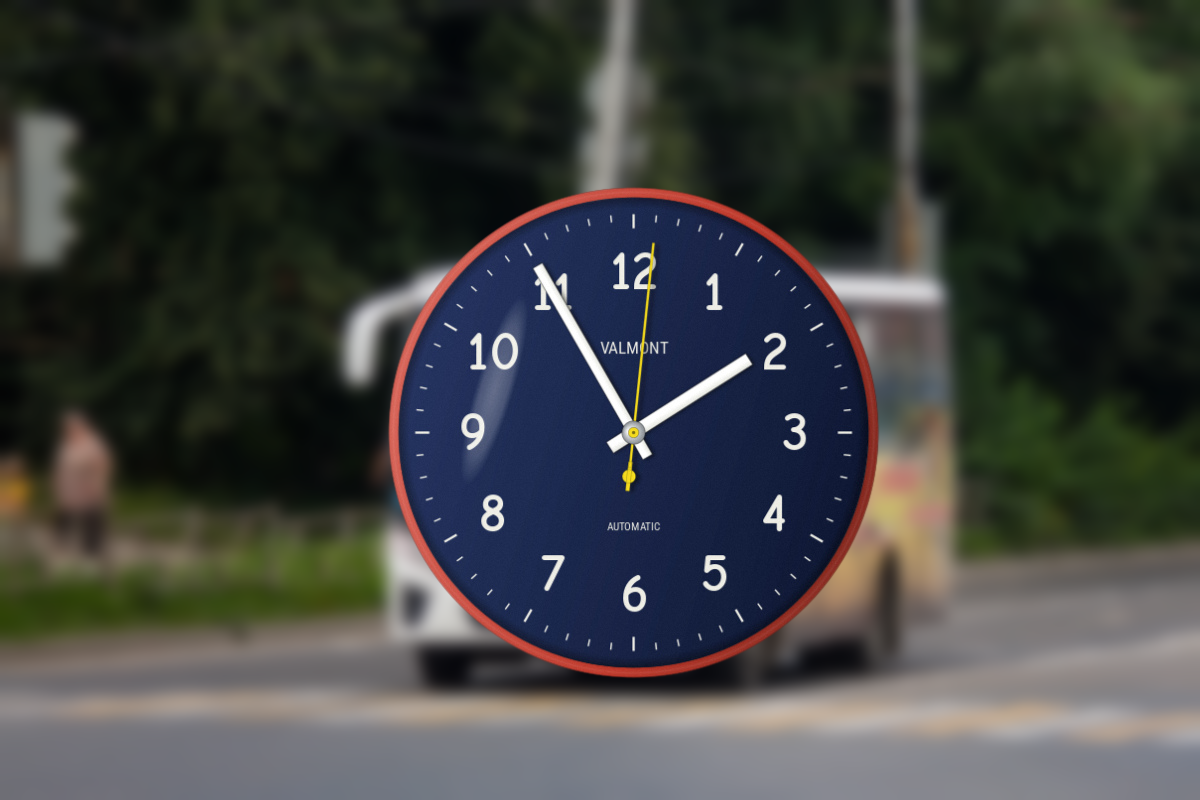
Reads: 1,55,01
